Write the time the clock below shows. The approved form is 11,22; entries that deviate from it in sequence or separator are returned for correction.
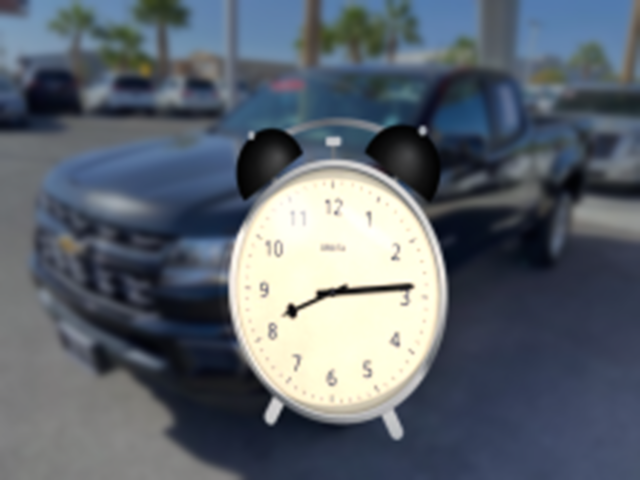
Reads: 8,14
